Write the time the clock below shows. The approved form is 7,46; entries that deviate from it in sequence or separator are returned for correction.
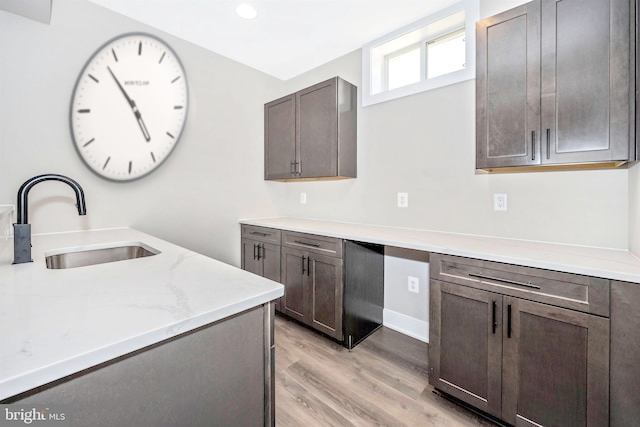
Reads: 4,53
